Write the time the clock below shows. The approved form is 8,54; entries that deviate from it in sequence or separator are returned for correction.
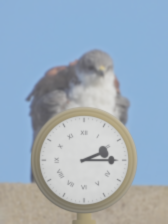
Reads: 2,15
